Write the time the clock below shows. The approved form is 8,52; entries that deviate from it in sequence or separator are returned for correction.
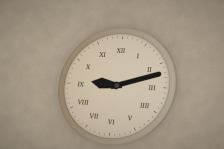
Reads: 9,12
